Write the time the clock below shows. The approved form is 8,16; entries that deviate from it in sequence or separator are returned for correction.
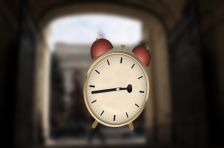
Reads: 2,43
